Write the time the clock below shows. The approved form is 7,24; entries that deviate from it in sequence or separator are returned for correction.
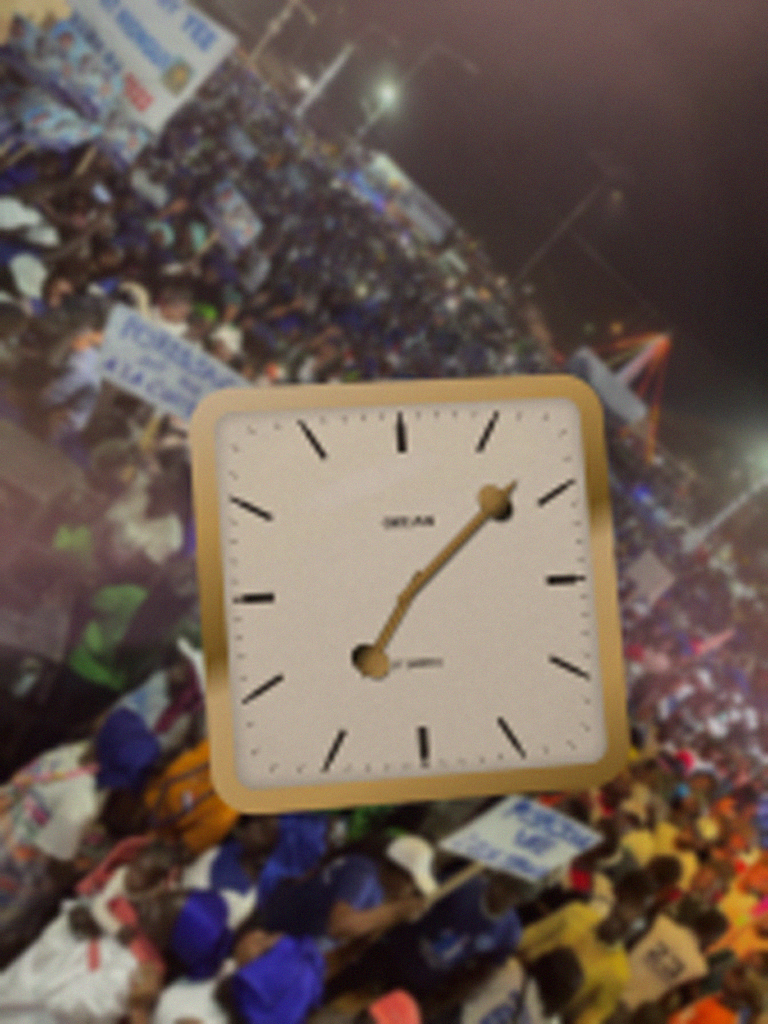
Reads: 7,08
